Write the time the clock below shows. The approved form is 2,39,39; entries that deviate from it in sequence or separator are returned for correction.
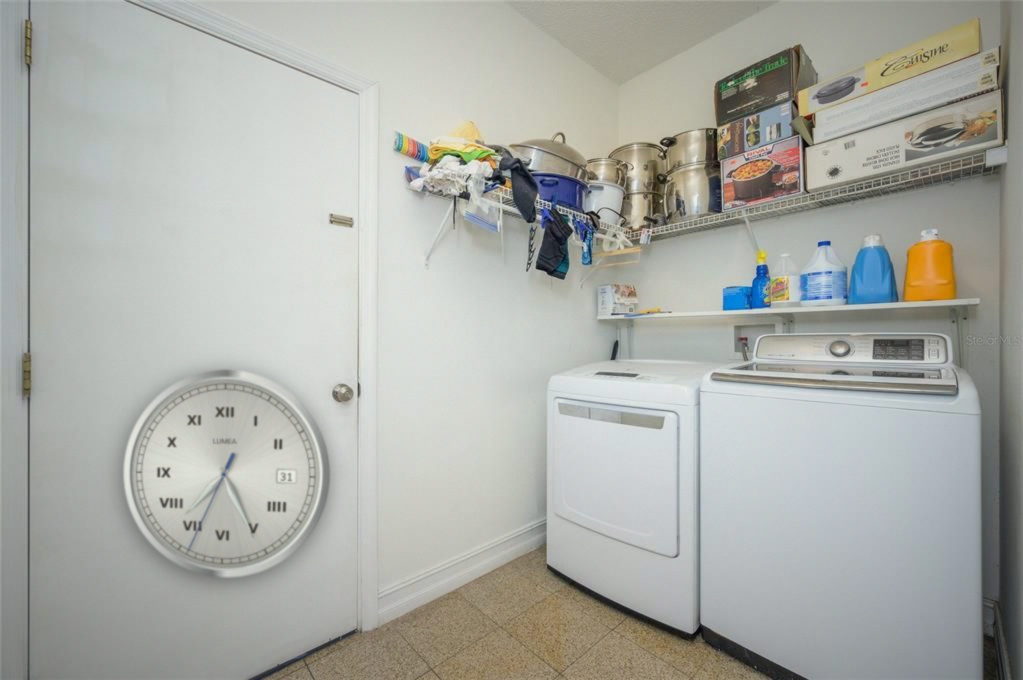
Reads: 7,25,34
